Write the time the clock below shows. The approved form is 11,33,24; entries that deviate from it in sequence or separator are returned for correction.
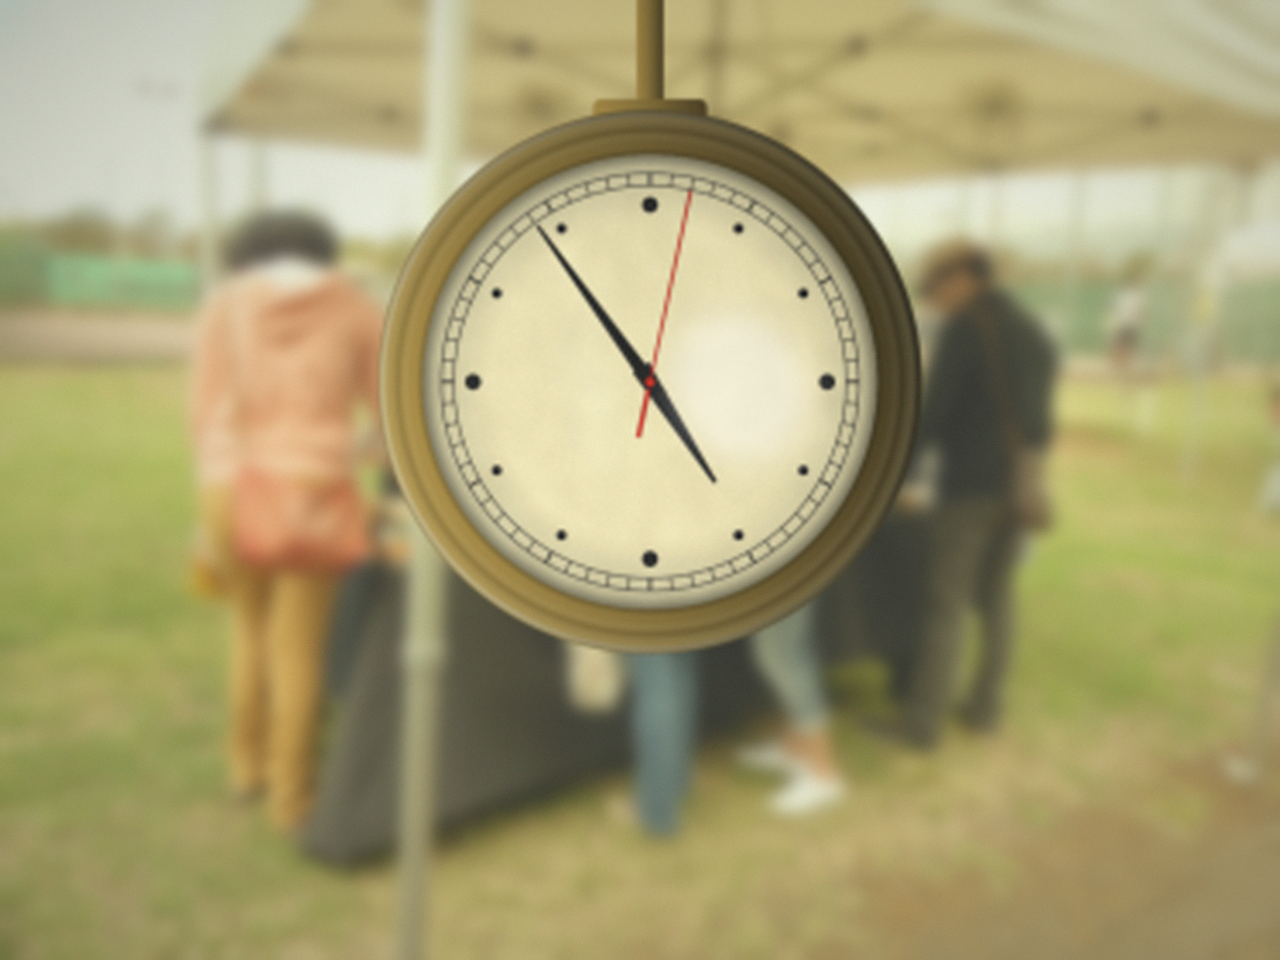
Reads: 4,54,02
